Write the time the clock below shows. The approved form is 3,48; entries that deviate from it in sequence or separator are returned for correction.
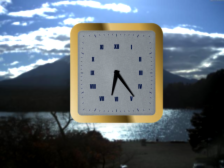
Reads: 6,24
